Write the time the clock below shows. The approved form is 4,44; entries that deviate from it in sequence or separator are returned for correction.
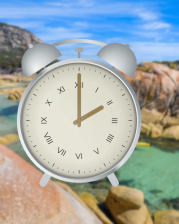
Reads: 2,00
